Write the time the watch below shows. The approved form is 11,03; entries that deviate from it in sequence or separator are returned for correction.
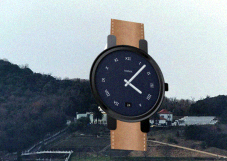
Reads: 4,07
